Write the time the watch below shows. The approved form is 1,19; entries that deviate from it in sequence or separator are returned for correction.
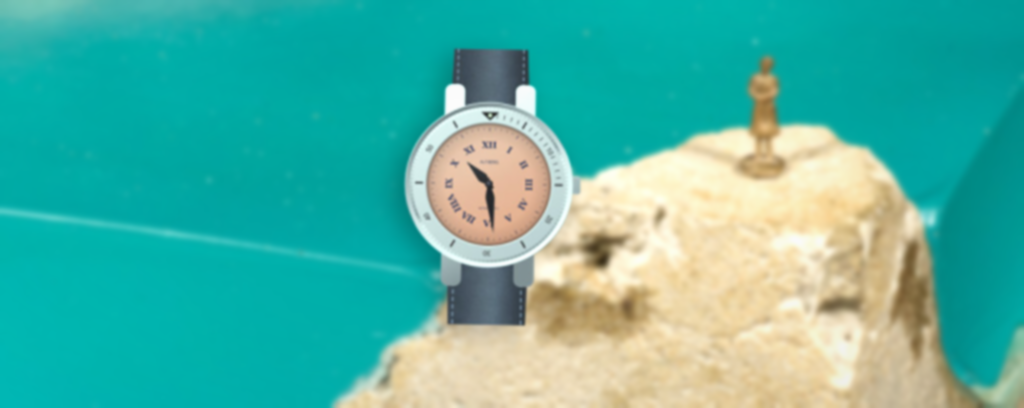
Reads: 10,29
